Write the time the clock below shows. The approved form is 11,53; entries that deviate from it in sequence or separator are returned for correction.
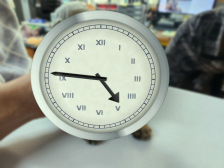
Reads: 4,46
